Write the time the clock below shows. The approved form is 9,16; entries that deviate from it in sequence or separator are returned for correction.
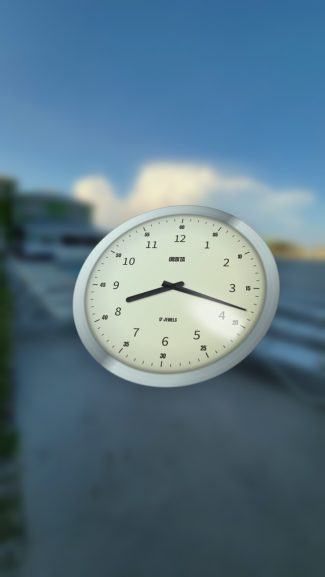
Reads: 8,18
